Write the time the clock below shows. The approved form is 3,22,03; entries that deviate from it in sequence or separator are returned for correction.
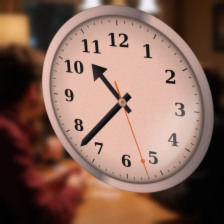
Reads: 10,37,27
